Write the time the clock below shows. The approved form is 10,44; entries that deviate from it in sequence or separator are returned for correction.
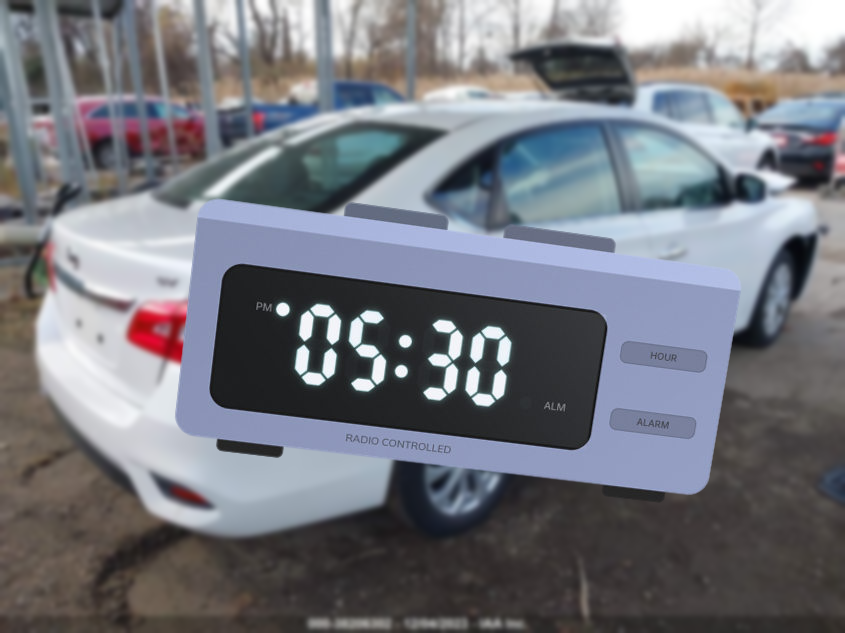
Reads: 5,30
